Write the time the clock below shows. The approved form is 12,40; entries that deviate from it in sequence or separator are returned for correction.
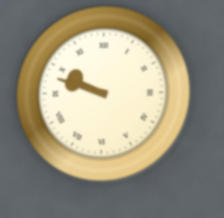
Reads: 9,48
